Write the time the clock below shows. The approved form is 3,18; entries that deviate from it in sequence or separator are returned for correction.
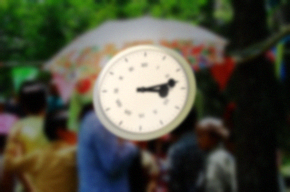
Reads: 3,13
